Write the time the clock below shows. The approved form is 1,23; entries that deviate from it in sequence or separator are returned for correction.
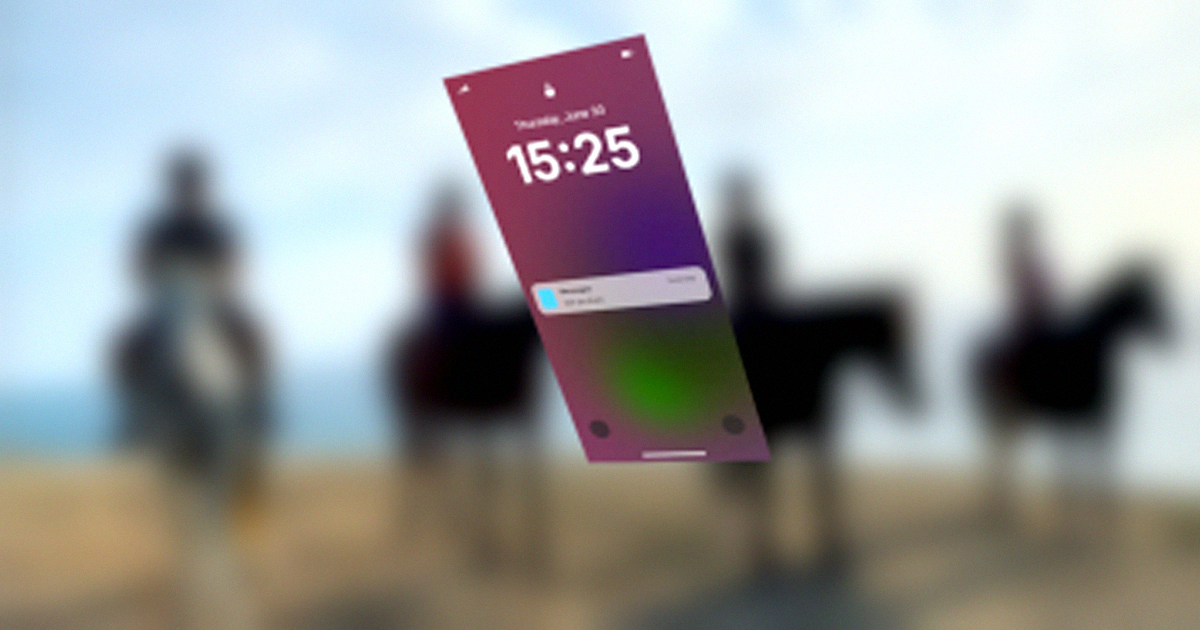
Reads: 15,25
